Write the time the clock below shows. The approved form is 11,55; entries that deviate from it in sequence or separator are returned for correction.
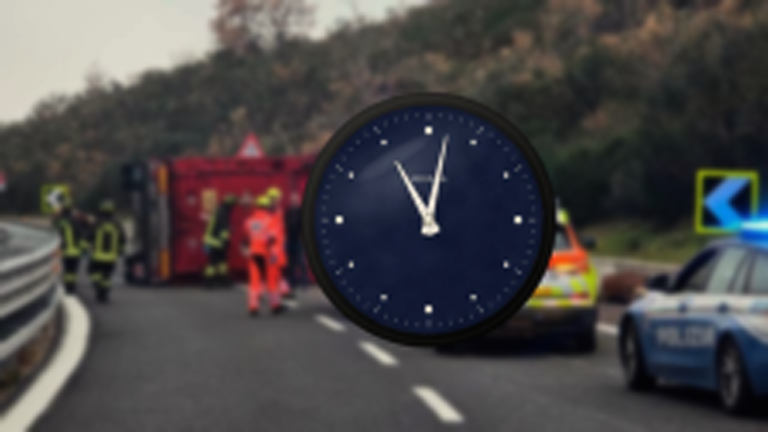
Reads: 11,02
